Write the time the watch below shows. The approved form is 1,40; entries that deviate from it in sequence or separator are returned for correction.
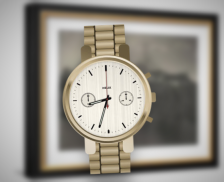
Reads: 8,33
